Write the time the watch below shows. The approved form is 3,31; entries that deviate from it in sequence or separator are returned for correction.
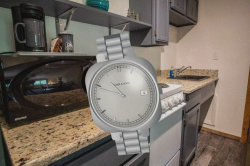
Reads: 10,49
